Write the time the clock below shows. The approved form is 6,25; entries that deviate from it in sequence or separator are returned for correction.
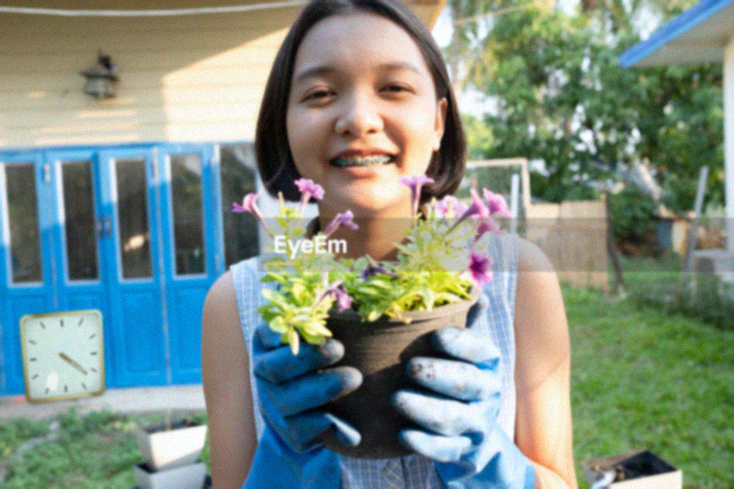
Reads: 4,22
